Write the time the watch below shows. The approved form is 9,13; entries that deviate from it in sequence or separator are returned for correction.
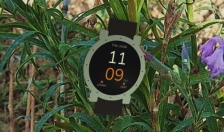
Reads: 11,09
